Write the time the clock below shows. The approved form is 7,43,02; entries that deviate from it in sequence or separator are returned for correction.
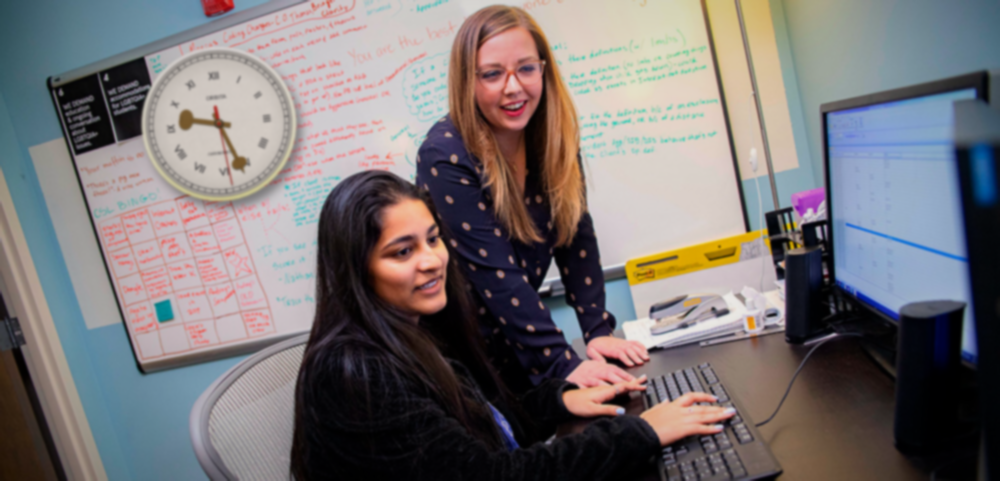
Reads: 9,26,29
